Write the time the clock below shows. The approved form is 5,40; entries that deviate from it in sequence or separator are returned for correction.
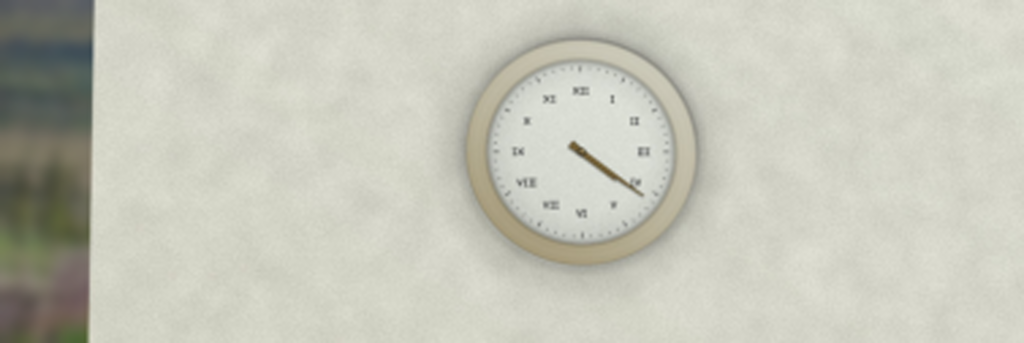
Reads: 4,21
